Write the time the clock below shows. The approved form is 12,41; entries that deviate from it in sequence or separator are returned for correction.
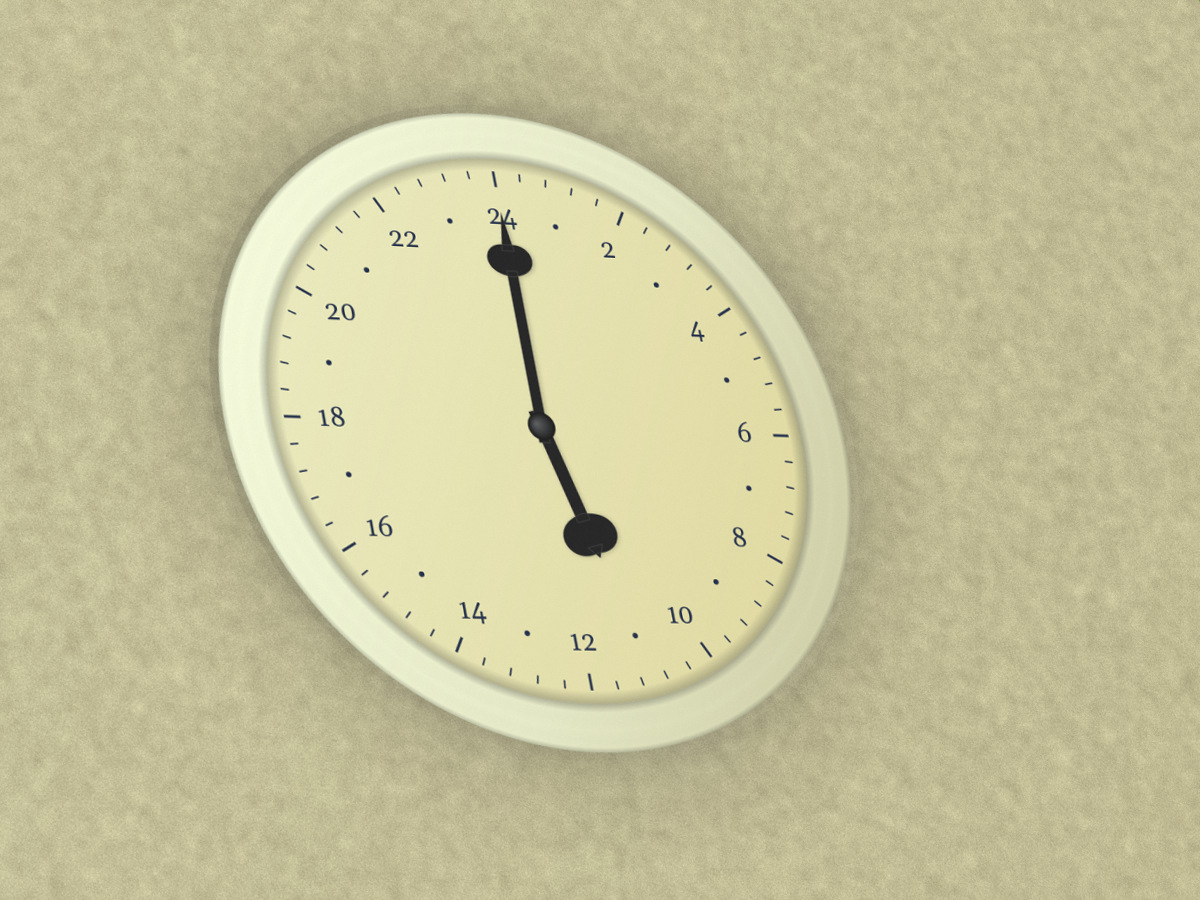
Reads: 11,00
